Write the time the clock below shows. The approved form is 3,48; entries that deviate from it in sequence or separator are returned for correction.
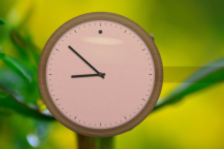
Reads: 8,52
